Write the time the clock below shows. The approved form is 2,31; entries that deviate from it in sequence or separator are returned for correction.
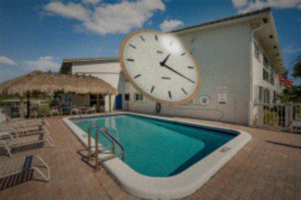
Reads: 1,20
